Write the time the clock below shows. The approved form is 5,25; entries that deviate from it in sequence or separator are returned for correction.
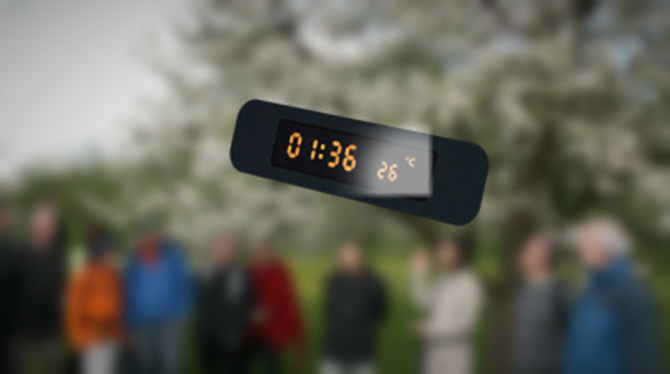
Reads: 1,36
